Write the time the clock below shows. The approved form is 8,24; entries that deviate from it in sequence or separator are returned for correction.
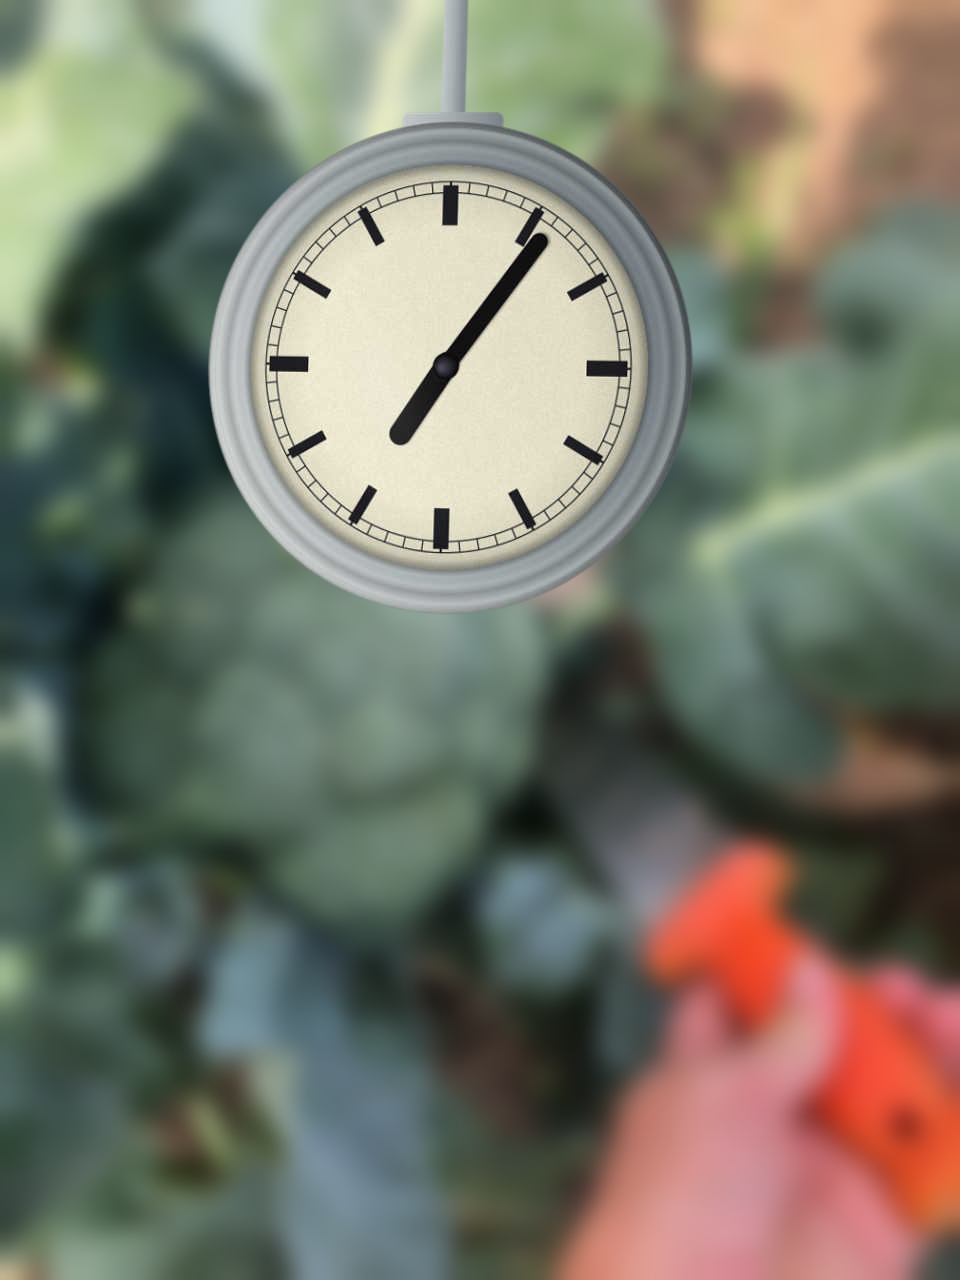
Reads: 7,06
